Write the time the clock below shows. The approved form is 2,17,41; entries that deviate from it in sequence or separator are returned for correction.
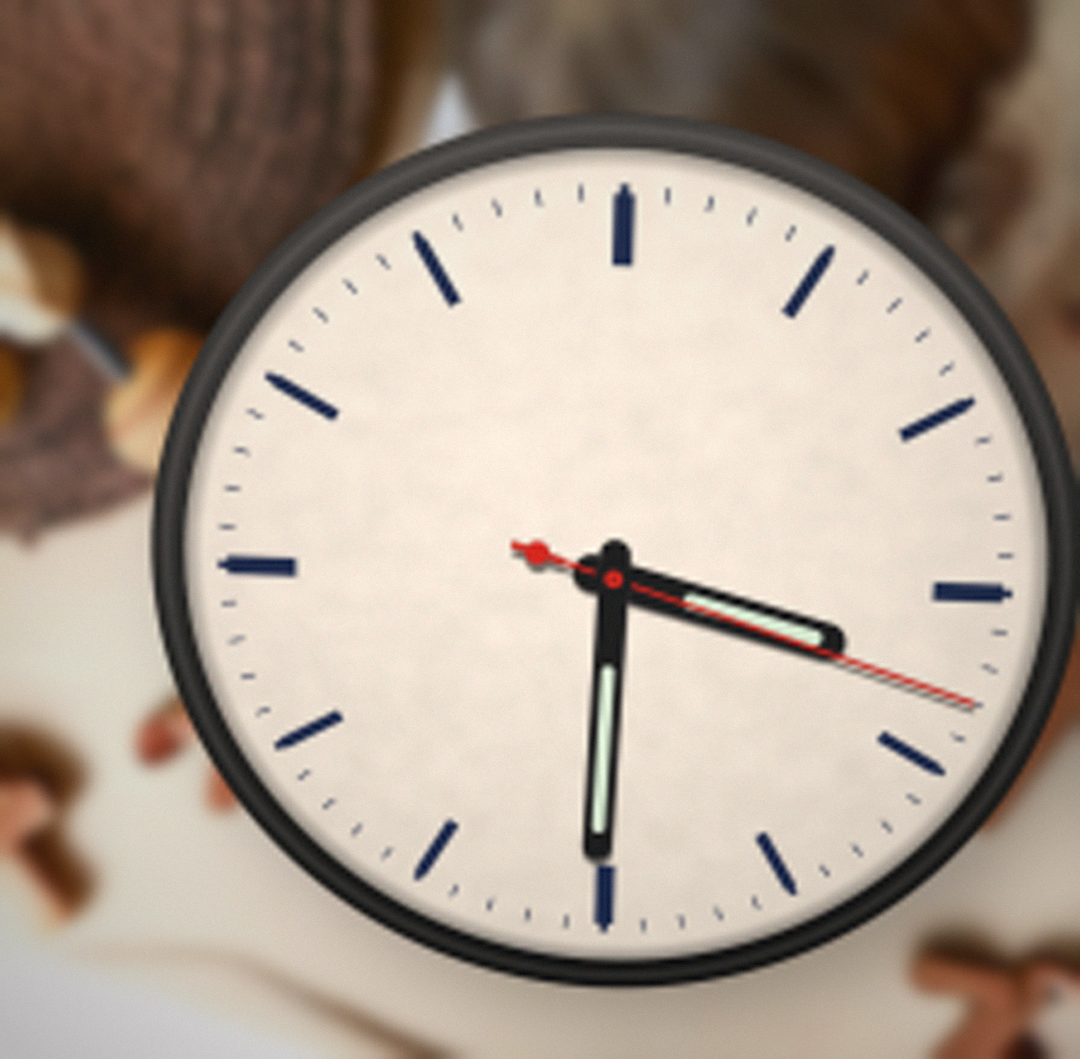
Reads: 3,30,18
